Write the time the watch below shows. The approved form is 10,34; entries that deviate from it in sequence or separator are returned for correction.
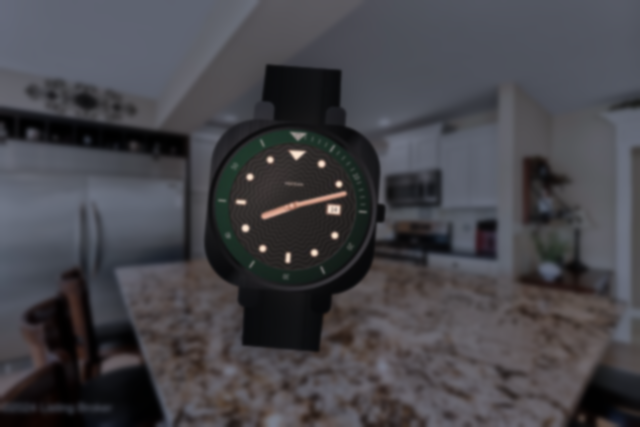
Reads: 8,12
